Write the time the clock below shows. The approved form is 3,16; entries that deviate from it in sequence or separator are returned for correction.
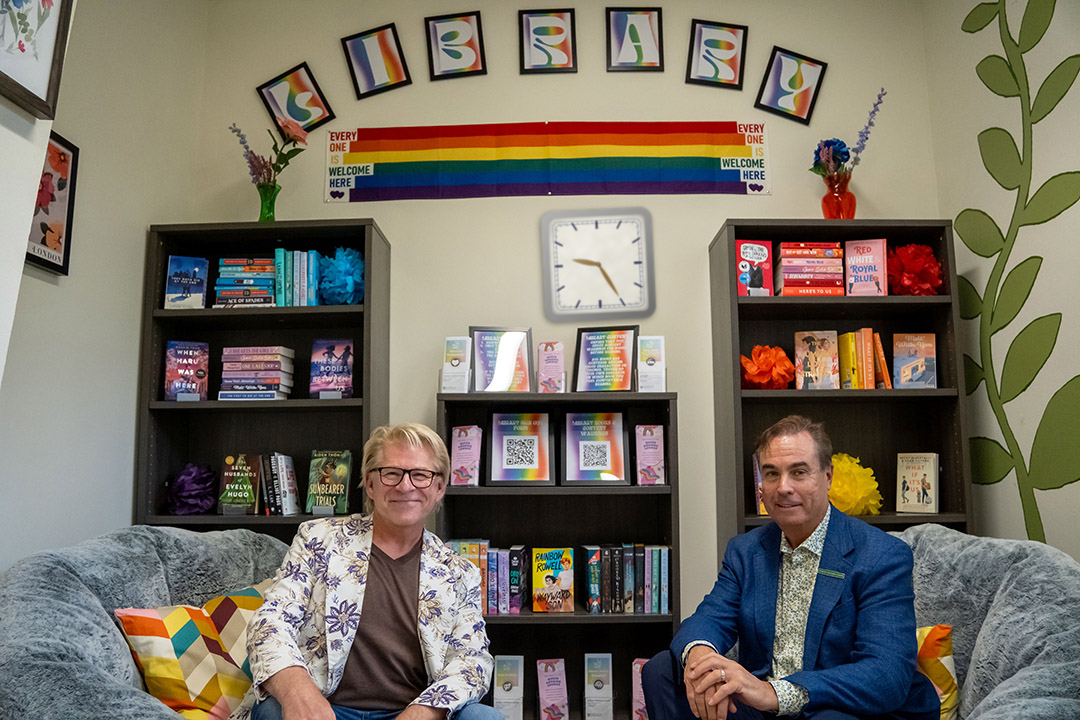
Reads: 9,25
